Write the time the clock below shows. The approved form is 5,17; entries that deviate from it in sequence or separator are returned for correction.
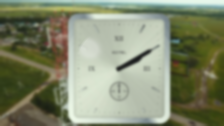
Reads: 2,10
